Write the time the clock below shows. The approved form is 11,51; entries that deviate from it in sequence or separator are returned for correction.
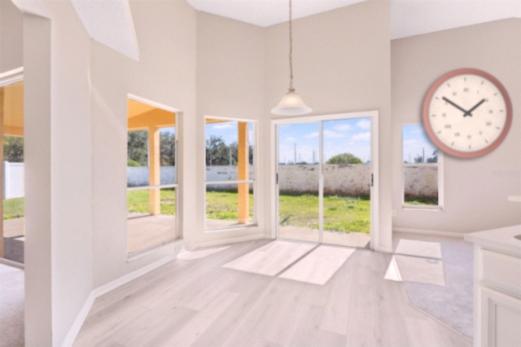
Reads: 1,51
